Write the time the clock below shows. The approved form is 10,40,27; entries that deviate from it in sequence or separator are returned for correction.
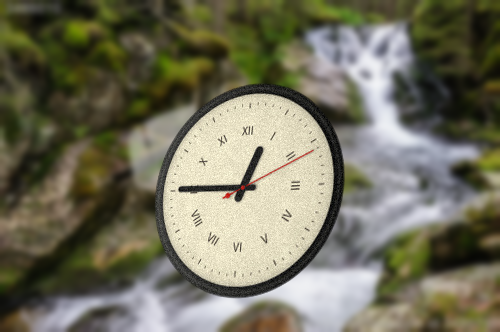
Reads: 12,45,11
